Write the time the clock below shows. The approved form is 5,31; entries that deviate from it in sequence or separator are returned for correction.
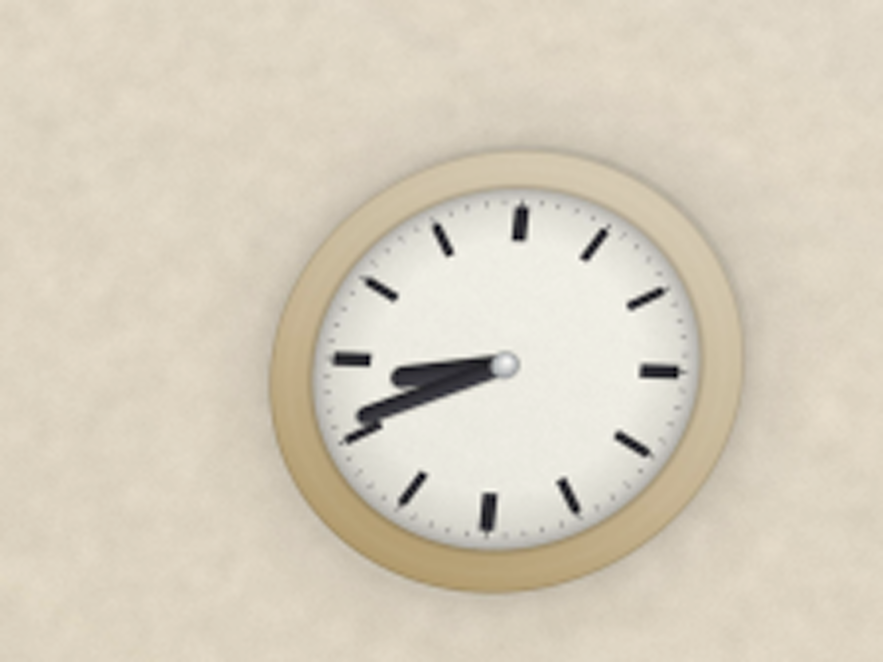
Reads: 8,41
